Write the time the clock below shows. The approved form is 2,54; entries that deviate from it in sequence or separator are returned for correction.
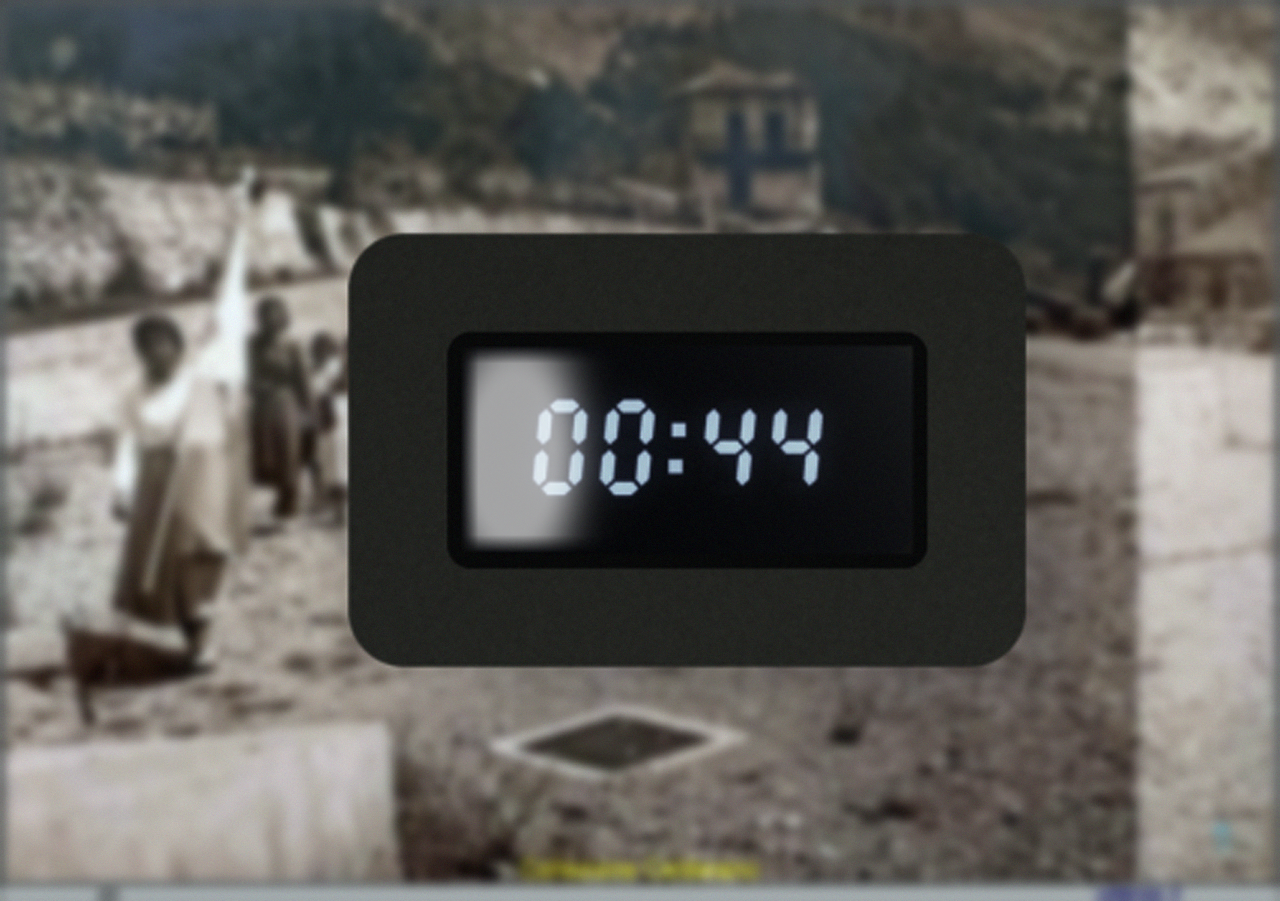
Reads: 0,44
